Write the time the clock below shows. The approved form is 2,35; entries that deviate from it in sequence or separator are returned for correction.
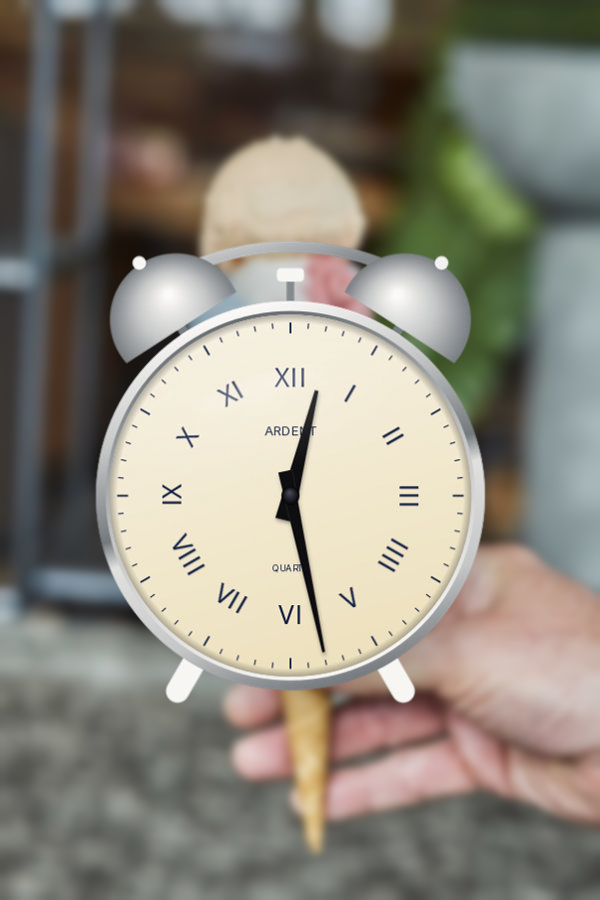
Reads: 12,28
